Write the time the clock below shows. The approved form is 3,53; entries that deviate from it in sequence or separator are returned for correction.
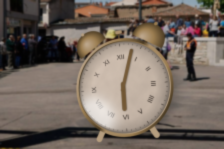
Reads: 6,03
